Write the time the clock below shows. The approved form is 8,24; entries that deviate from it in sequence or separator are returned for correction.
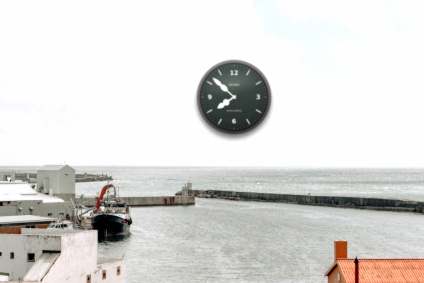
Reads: 7,52
